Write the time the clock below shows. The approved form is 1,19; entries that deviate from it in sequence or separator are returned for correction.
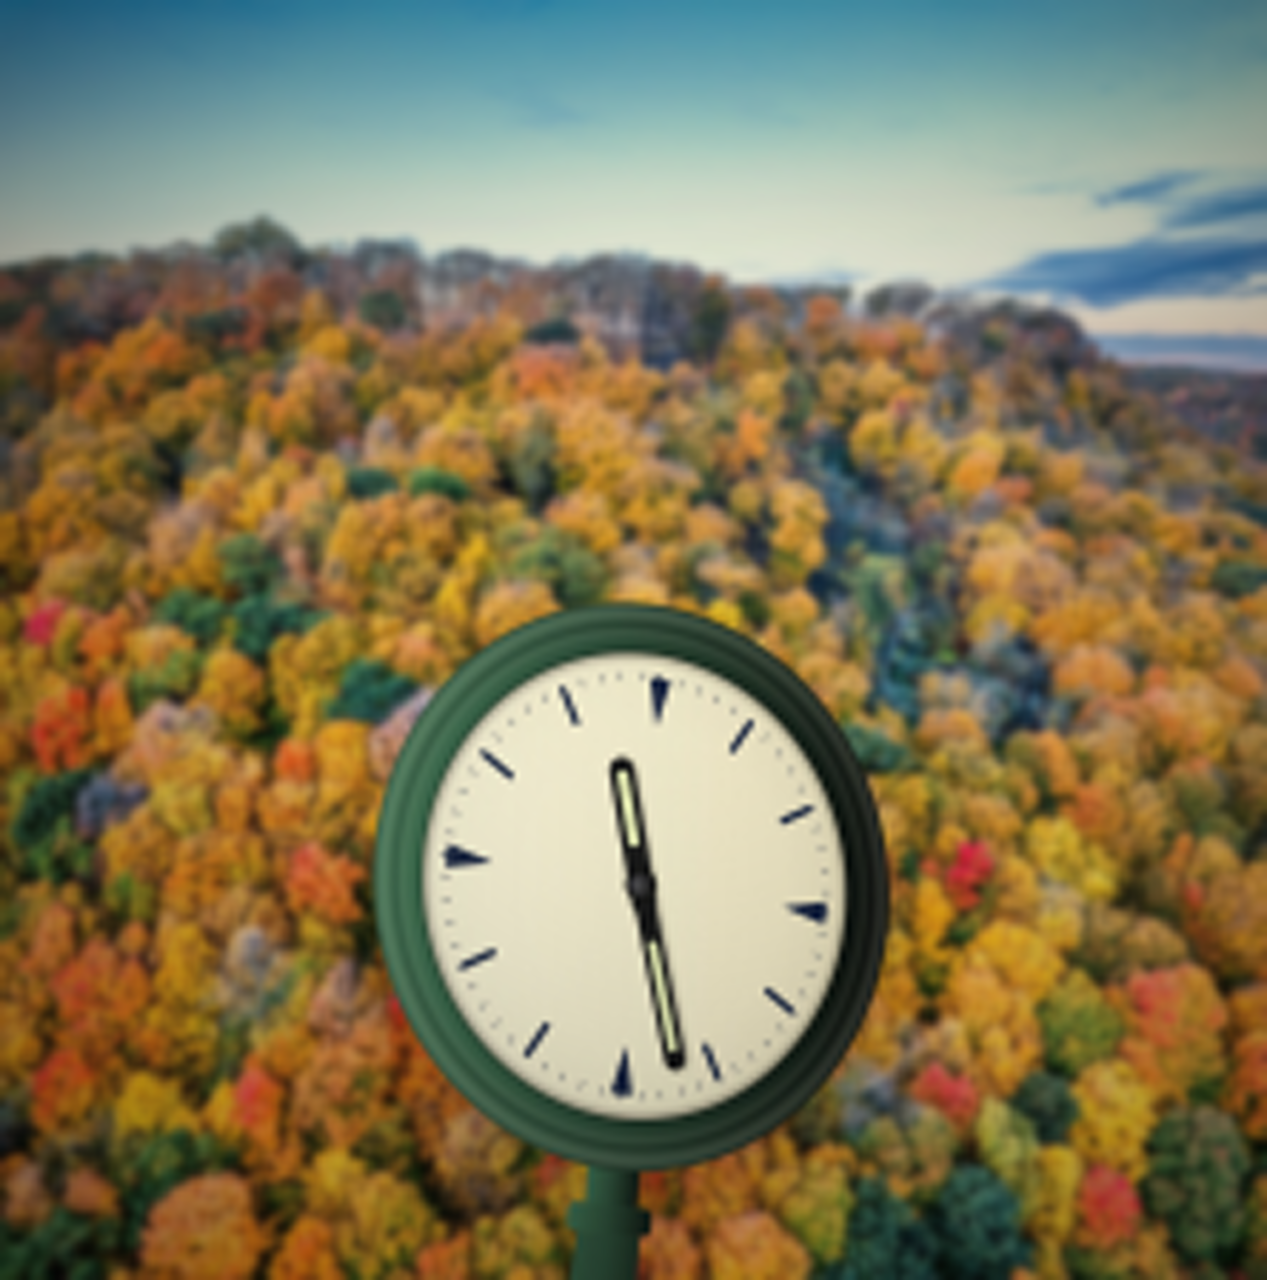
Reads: 11,27
